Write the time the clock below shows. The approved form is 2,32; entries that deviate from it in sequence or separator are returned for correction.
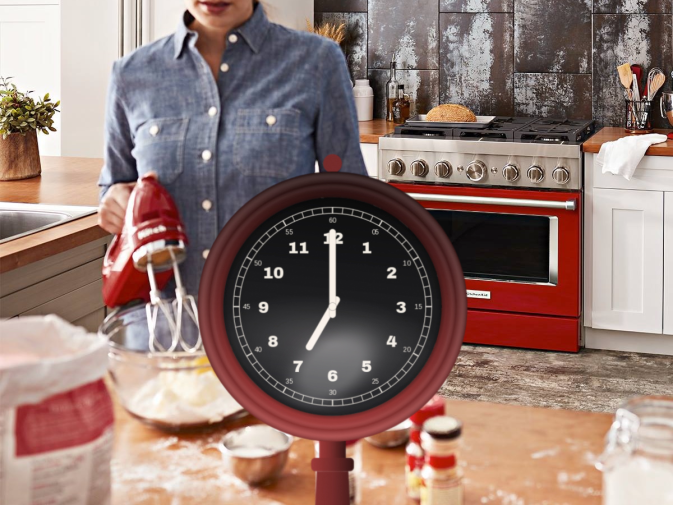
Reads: 7,00
